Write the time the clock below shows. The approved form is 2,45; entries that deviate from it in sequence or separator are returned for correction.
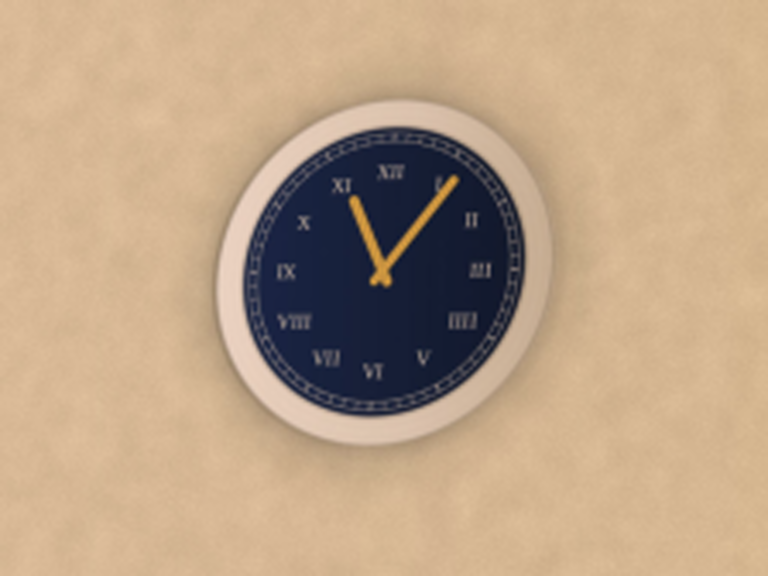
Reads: 11,06
